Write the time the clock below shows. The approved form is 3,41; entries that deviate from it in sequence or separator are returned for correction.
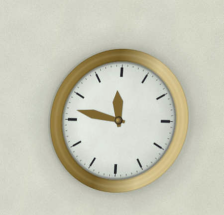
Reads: 11,47
